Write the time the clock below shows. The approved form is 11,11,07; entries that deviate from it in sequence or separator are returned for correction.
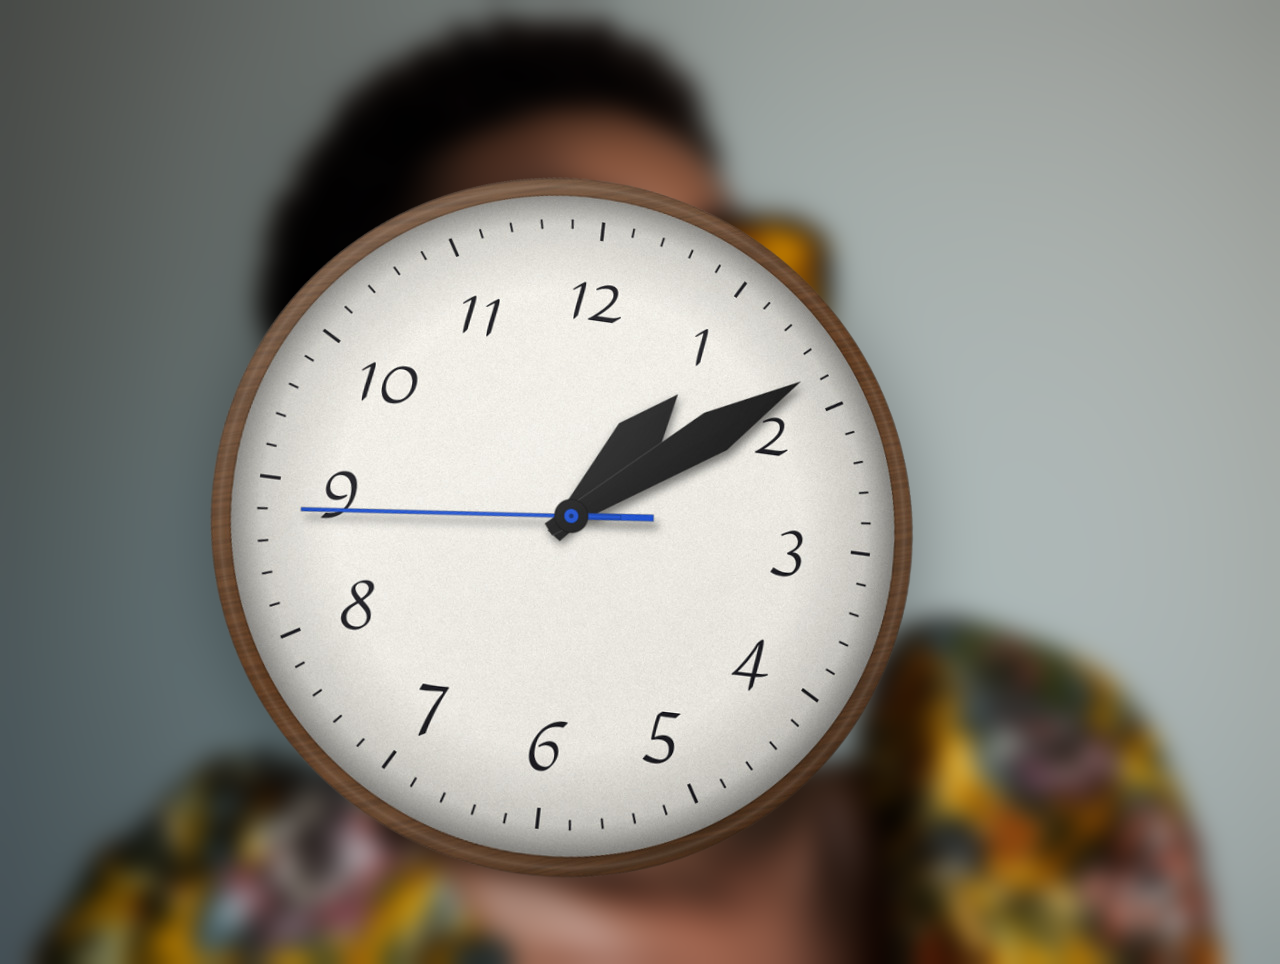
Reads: 1,08,44
